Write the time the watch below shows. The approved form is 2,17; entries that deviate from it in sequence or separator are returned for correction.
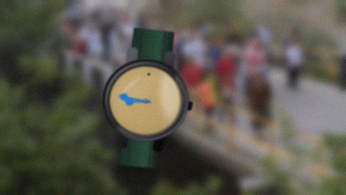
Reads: 8,46
